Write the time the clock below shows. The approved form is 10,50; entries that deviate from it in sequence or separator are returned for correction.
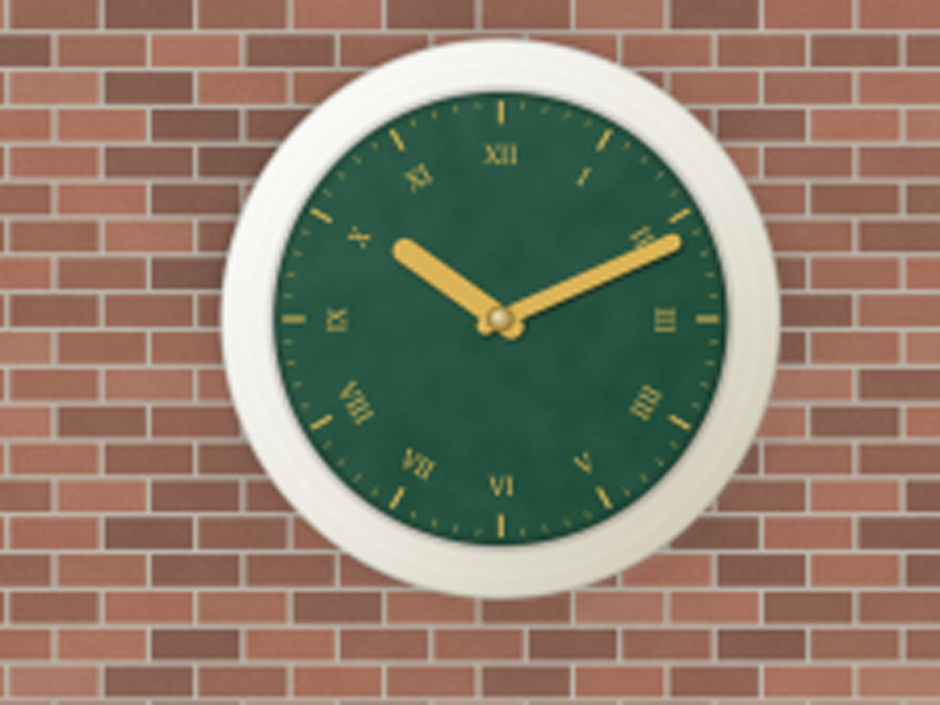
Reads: 10,11
